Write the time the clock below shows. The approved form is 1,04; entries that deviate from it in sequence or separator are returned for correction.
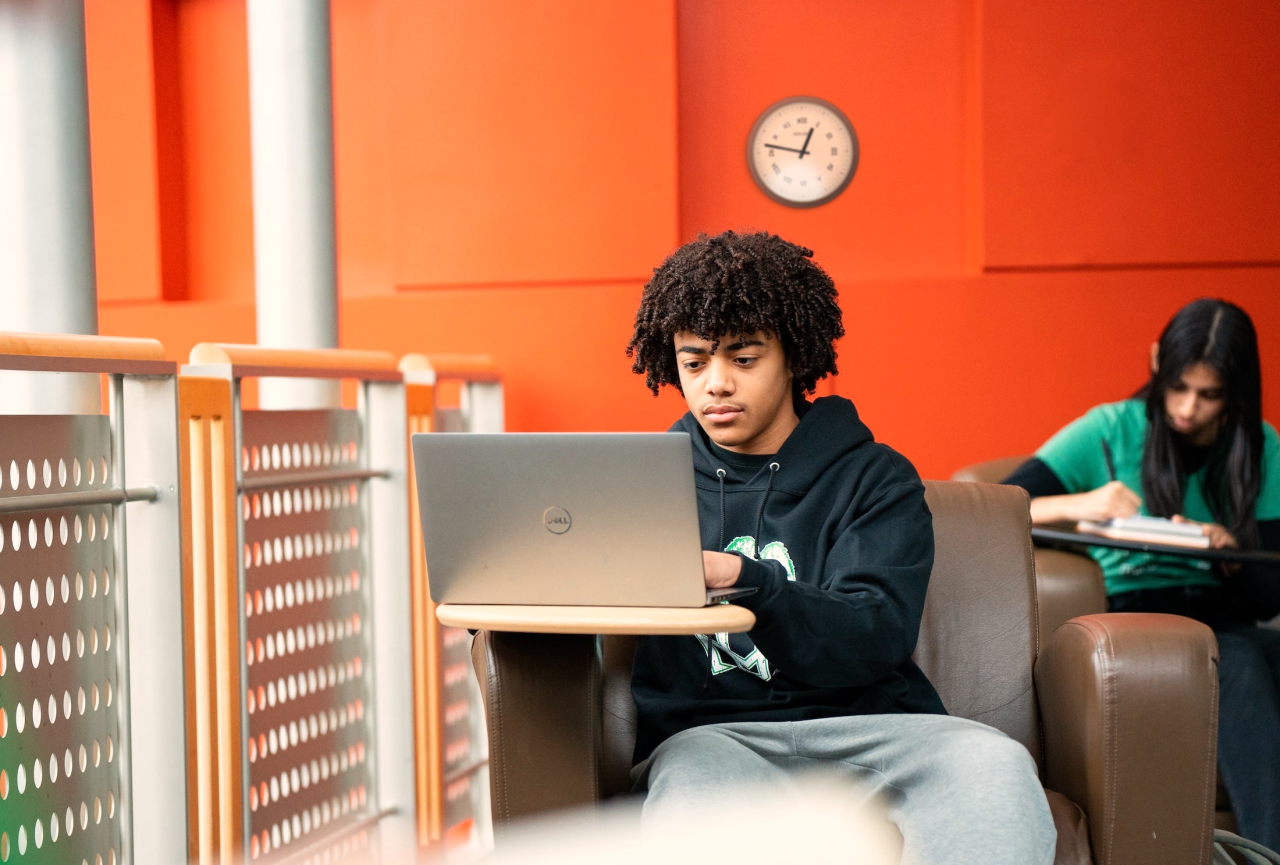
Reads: 12,47
